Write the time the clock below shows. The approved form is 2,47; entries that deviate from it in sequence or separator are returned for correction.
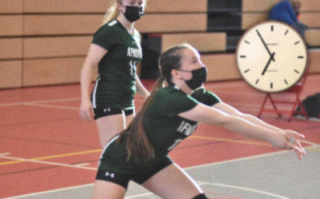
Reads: 6,55
